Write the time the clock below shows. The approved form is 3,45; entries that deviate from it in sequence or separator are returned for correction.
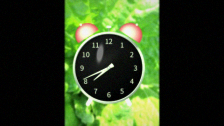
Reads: 7,41
